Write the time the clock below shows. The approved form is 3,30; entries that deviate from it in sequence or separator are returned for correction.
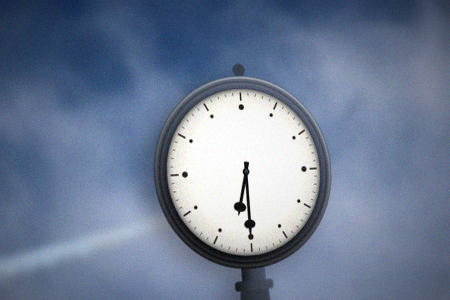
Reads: 6,30
